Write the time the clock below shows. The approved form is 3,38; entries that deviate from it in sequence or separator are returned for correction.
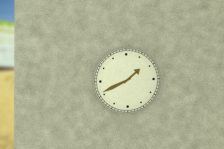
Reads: 1,41
